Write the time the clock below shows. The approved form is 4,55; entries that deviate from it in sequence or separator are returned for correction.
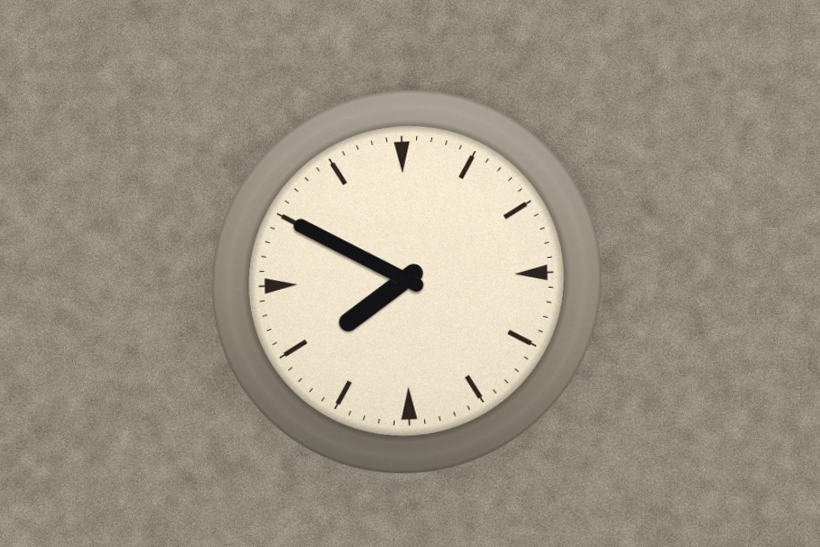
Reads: 7,50
